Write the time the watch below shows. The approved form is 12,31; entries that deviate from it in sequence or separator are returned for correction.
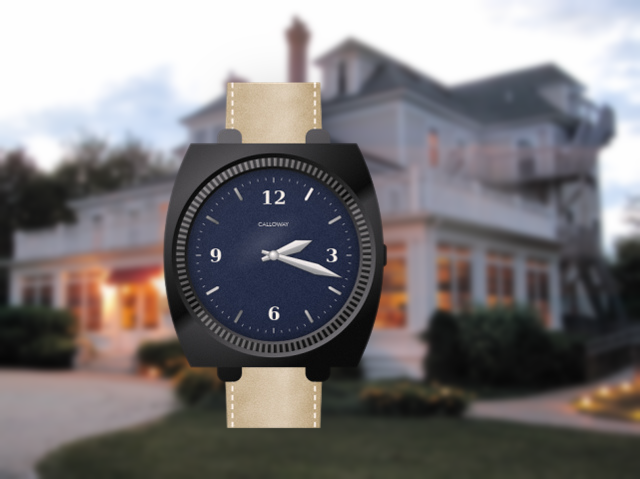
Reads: 2,18
